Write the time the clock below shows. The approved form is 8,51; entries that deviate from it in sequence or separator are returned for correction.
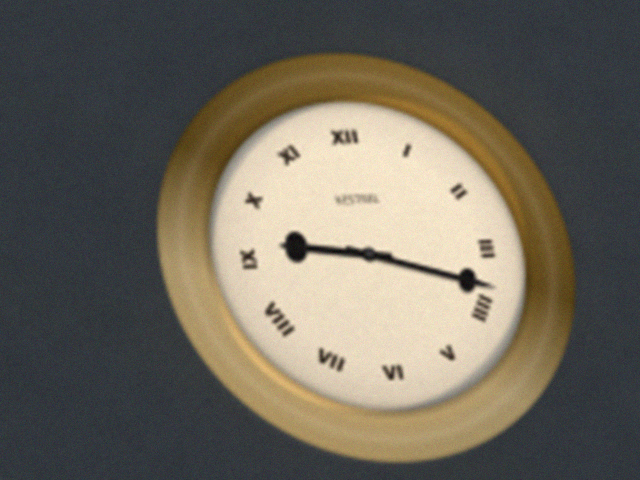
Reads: 9,18
